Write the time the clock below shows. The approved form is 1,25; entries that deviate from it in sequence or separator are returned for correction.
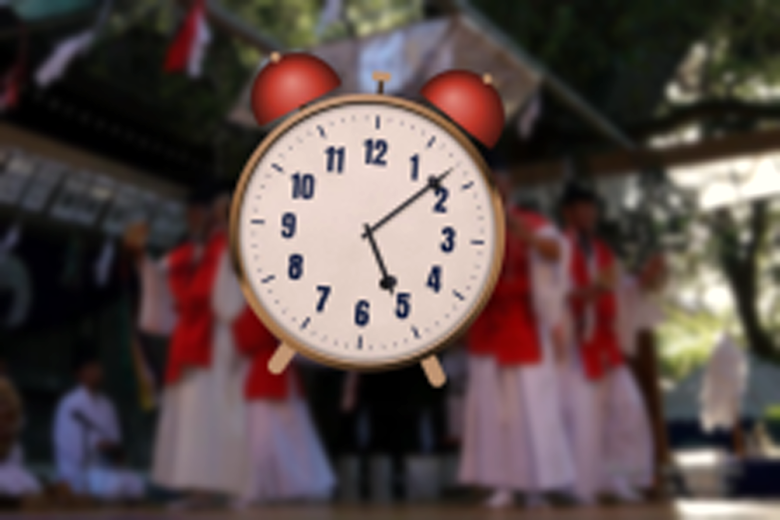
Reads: 5,08
